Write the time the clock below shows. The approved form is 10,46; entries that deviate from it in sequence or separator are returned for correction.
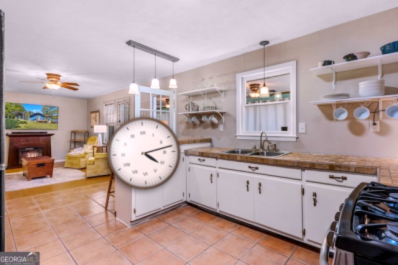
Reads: 4,13
